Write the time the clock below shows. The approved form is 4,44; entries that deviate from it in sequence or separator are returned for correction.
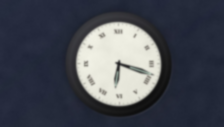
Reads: 6,18
